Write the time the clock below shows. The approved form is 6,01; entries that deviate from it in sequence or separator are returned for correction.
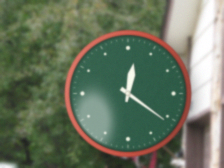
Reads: 12,21
